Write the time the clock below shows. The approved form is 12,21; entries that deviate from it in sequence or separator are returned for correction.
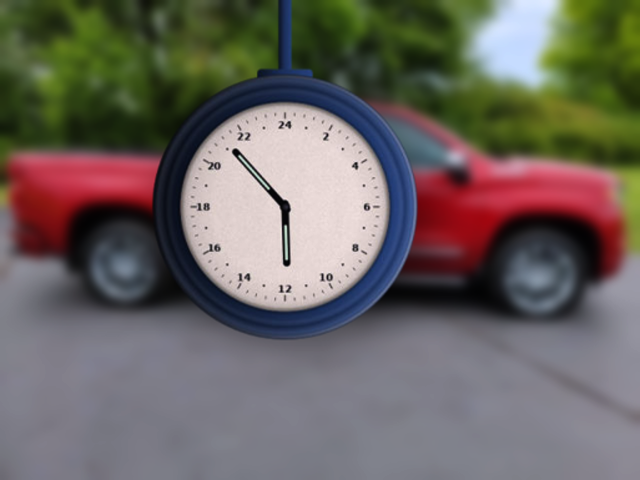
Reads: 11,53
